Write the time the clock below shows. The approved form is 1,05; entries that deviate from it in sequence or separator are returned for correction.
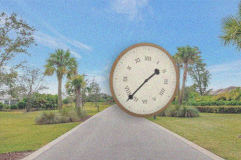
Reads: 1,37
